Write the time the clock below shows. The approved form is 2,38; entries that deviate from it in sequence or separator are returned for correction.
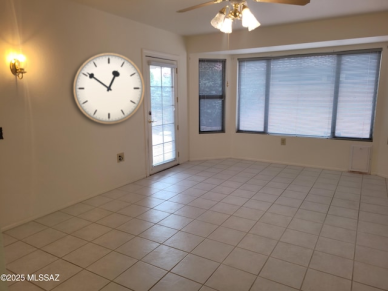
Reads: 12,51
